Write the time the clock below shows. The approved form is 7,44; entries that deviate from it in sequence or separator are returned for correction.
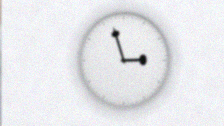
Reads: 2,57
